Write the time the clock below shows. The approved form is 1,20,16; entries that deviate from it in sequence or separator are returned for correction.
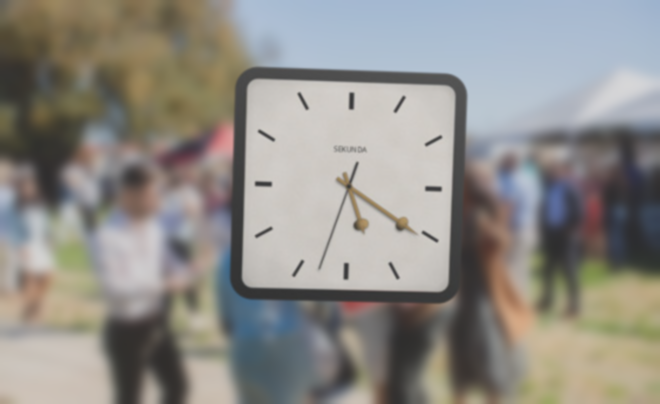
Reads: 5,20,33
